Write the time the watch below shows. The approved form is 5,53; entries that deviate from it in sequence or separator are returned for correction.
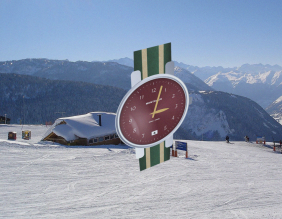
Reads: 3,03
